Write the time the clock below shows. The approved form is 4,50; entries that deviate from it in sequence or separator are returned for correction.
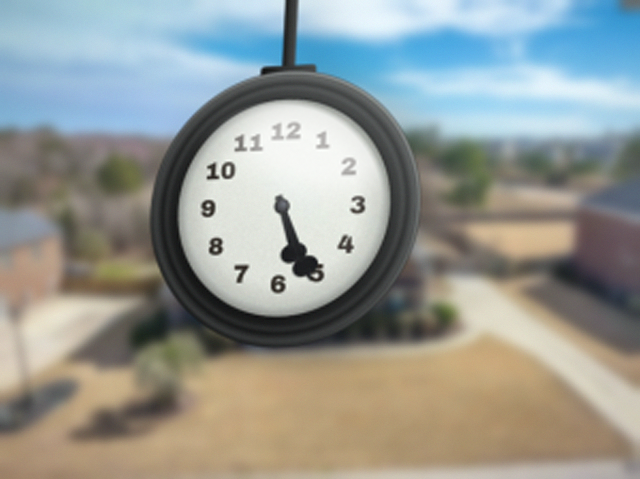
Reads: 5,26
